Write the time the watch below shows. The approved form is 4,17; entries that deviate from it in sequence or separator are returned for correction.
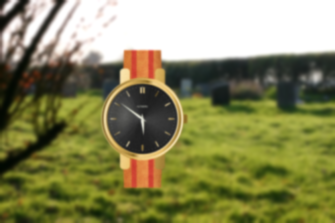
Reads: 5,51
